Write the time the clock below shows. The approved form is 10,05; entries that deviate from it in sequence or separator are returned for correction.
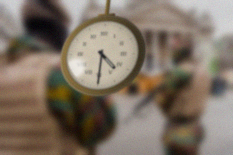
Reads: 4,30
